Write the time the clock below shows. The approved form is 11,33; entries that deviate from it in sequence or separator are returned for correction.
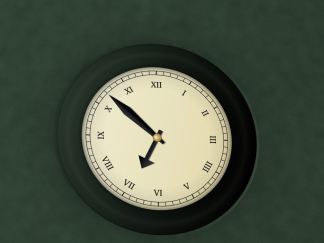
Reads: 6,52
